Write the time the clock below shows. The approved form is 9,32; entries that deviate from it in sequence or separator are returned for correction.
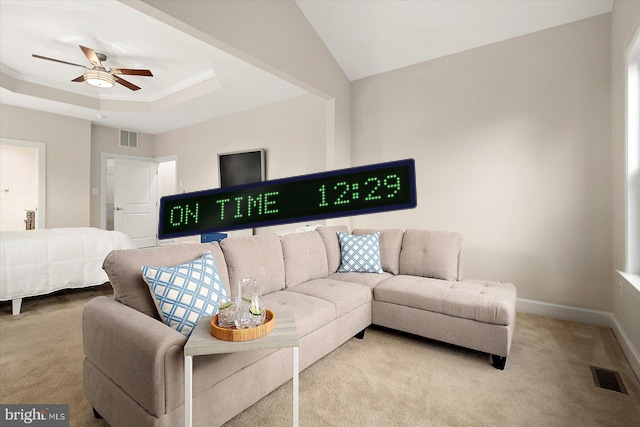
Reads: 12,29
